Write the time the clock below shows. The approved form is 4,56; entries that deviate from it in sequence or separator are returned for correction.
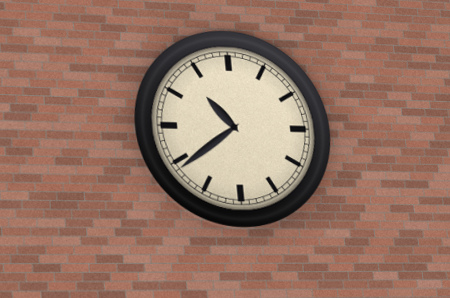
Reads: 10,39
